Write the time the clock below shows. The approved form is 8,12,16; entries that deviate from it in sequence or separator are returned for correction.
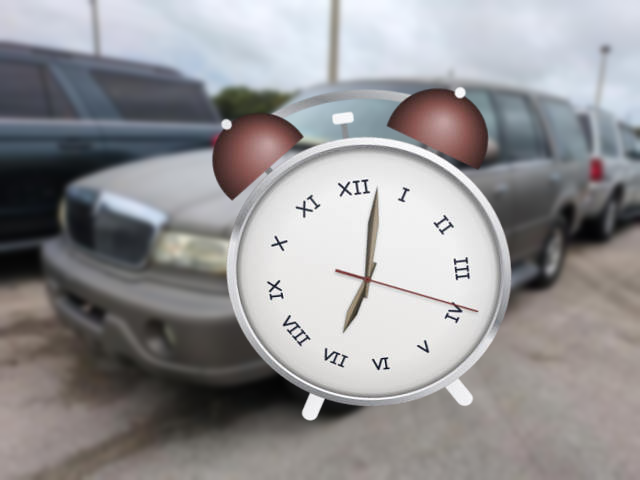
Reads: 7,02,19
